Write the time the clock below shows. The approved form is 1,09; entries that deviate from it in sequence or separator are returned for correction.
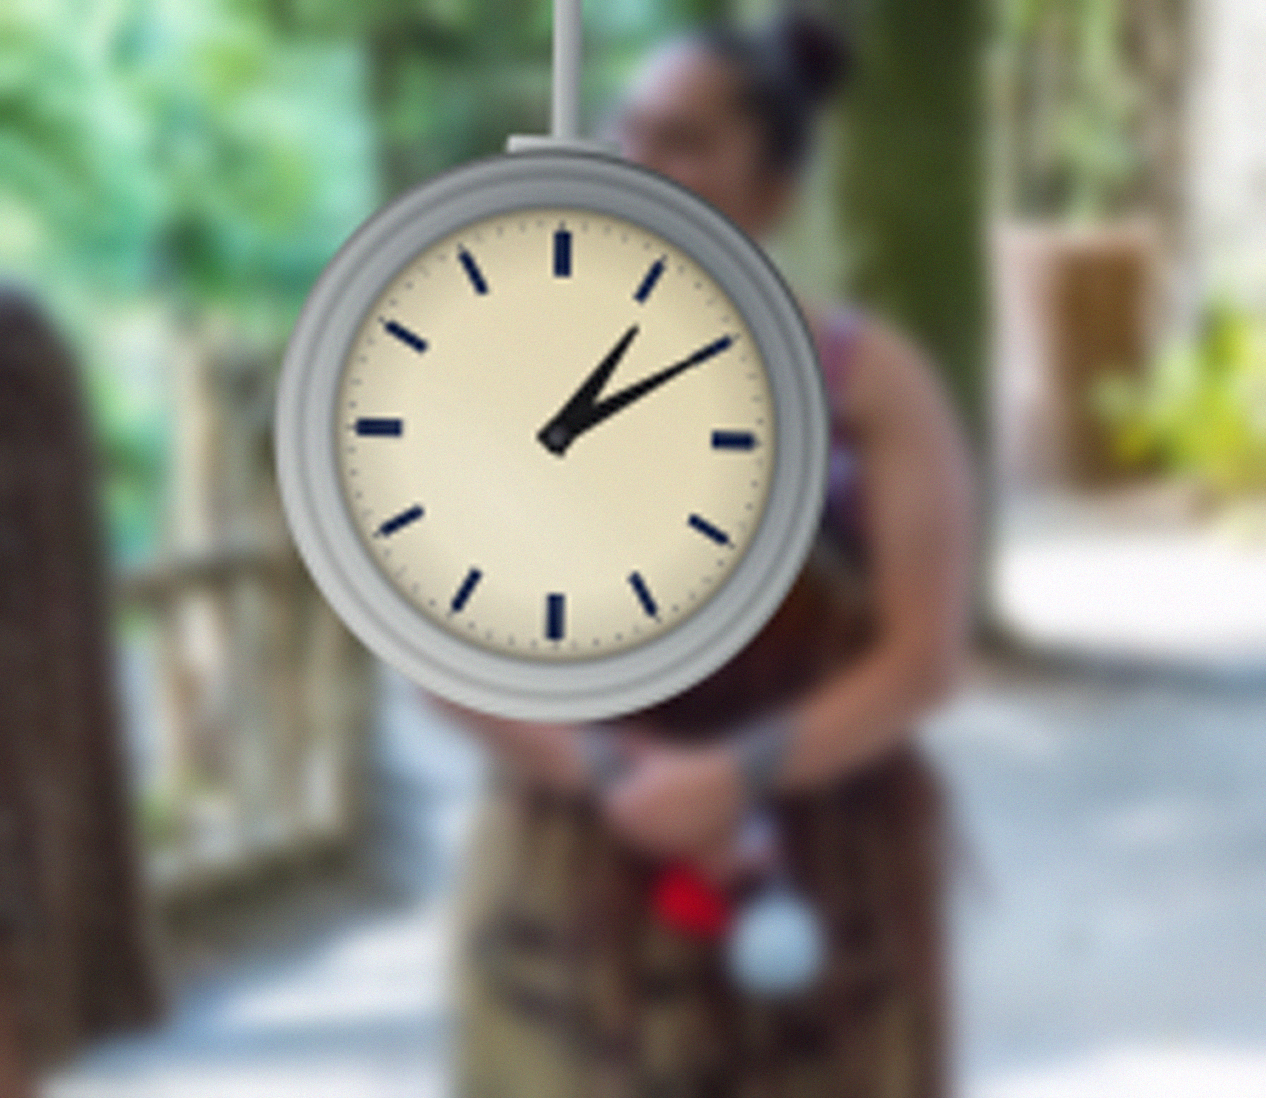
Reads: 1,10
